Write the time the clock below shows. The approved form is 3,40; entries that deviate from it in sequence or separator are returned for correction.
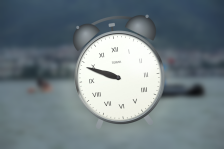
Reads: 9,49
